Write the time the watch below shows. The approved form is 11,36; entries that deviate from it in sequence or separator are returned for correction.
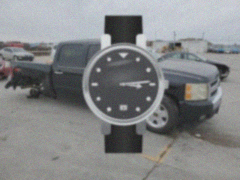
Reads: 3,14
